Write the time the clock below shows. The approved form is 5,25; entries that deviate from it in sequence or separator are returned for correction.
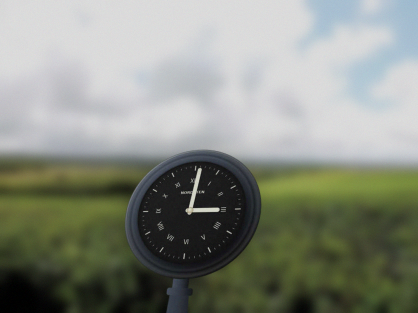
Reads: 3,01
